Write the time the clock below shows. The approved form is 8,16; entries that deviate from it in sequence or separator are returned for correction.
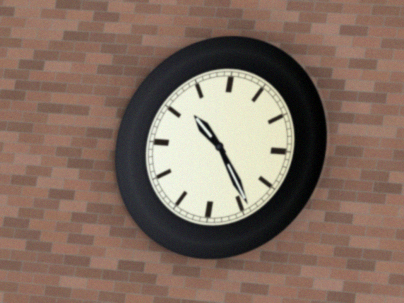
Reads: 10,24
